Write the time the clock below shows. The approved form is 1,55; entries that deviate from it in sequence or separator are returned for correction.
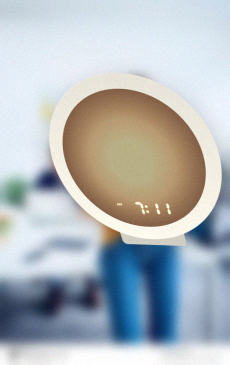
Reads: 7,11
